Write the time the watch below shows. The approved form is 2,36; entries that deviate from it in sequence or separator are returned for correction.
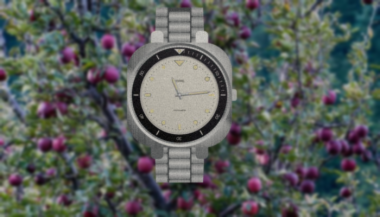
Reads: 11,14
